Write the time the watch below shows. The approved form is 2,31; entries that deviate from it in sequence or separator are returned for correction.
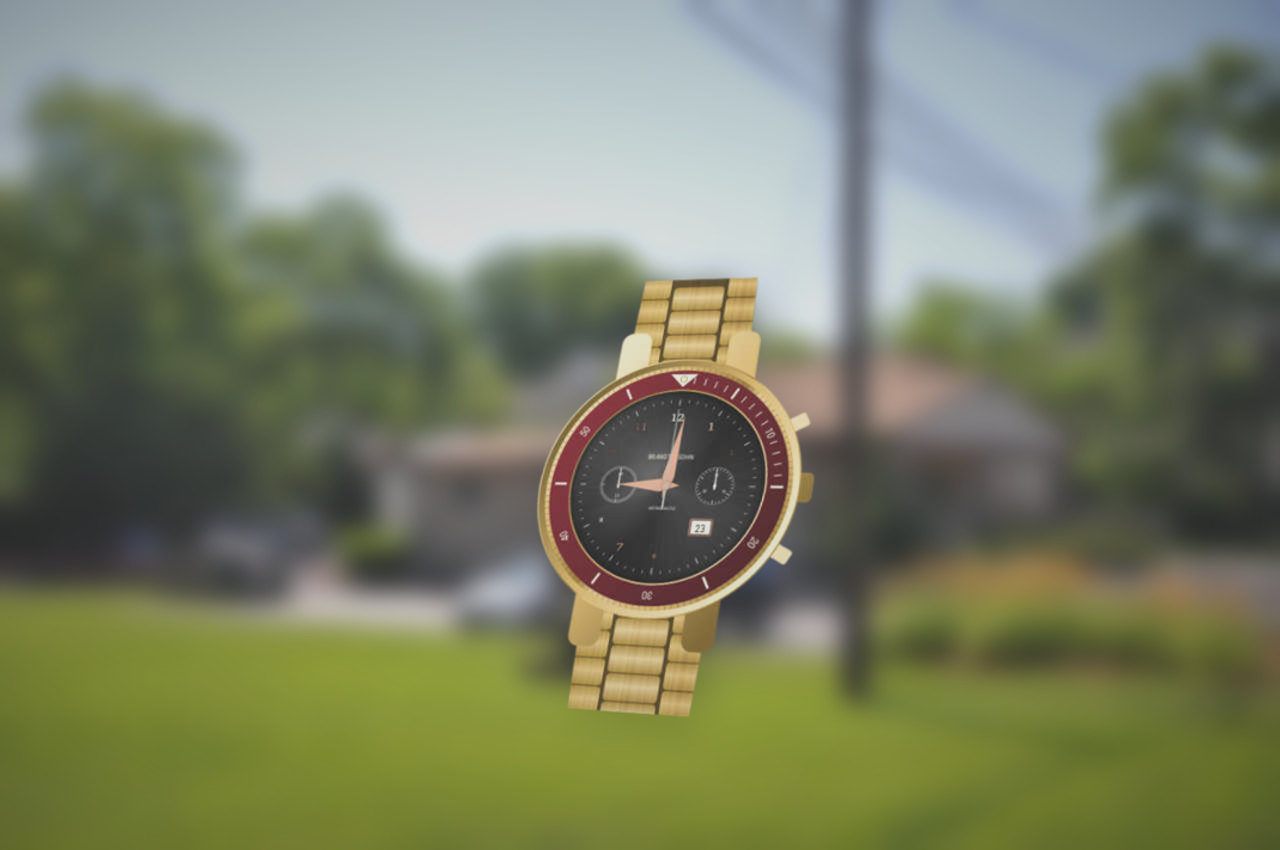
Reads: 9,01
